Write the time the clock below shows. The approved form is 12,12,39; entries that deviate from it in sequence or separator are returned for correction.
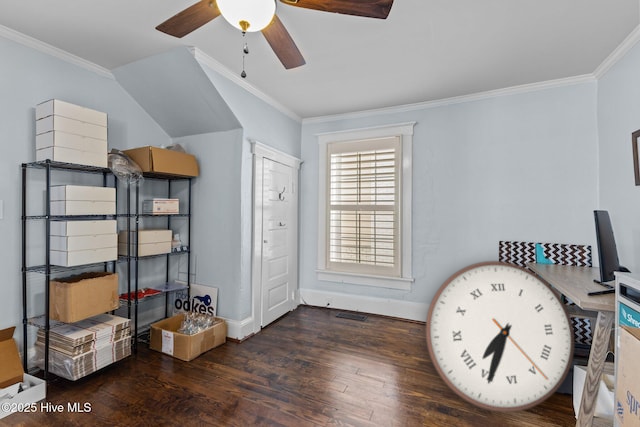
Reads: 7,34,24
